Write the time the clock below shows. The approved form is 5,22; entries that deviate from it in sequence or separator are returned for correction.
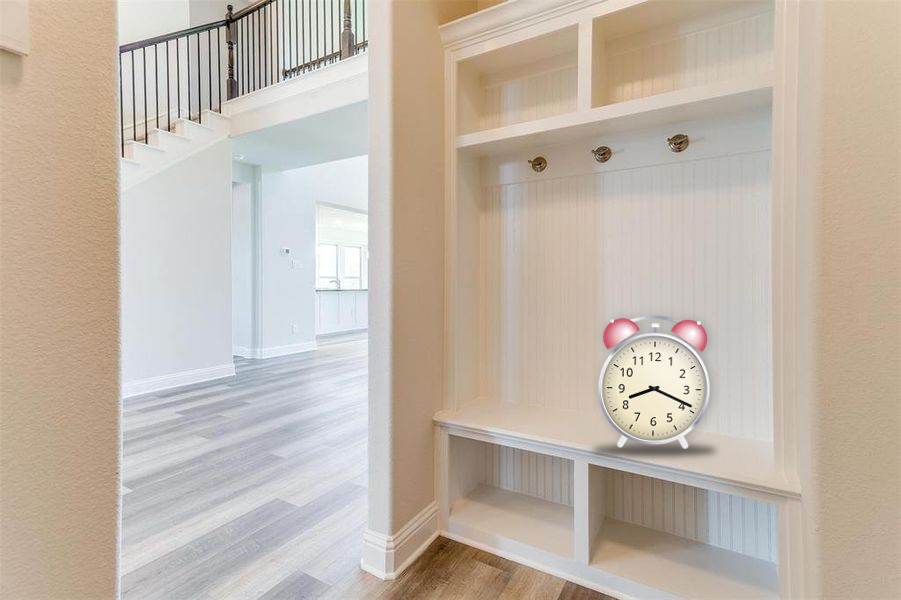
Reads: 8,19
